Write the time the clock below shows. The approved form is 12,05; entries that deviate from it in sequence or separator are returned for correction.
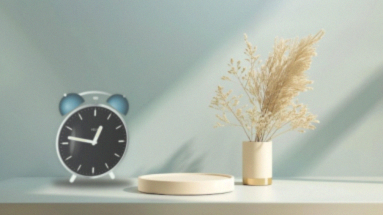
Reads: 12,47
